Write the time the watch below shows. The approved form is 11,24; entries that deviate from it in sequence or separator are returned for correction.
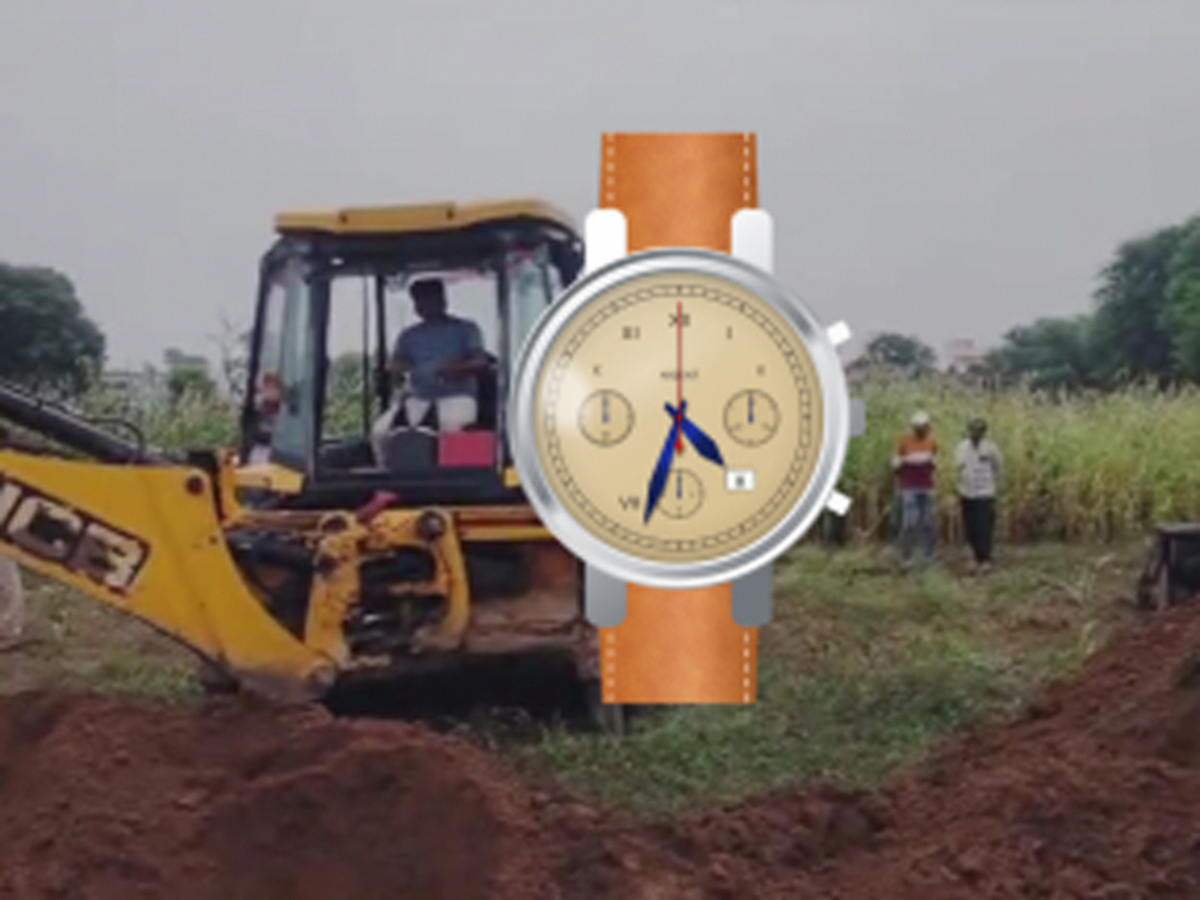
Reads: 4,33
